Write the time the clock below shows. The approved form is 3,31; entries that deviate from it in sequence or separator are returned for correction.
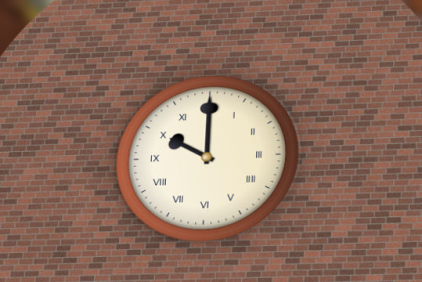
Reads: 10,00
